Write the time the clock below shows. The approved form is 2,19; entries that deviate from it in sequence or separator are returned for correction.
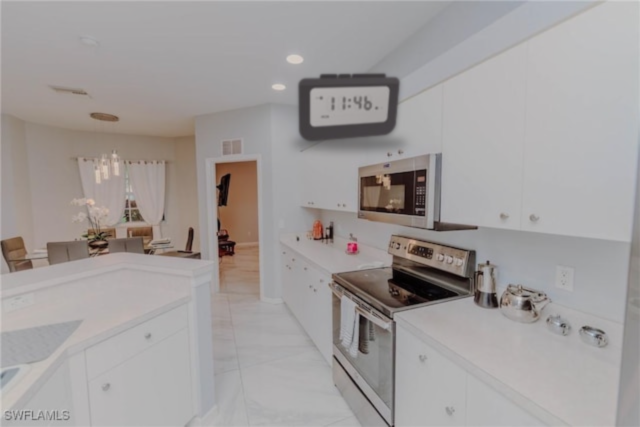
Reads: 11,46
